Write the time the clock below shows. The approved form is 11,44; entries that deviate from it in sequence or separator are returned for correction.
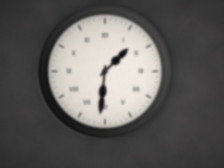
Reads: 1,31
